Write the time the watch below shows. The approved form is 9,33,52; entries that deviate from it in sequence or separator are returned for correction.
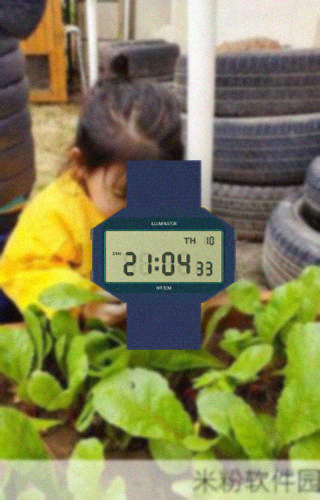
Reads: 21,04,33
